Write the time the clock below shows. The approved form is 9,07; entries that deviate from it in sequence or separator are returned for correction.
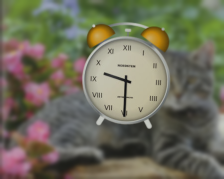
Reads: 9,30
